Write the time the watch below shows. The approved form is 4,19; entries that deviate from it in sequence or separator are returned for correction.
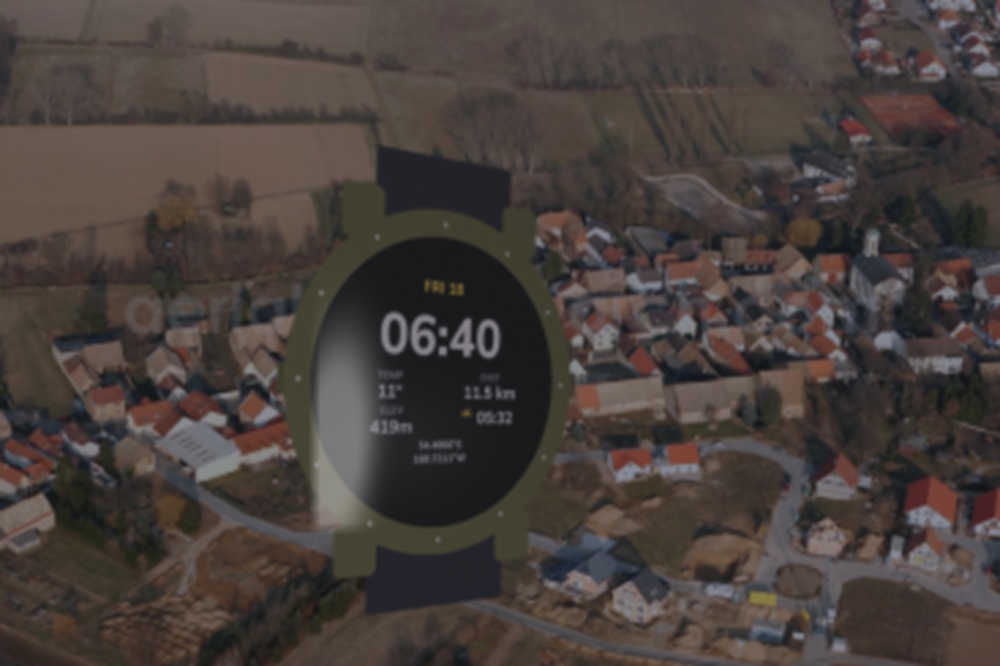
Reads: 6,40
